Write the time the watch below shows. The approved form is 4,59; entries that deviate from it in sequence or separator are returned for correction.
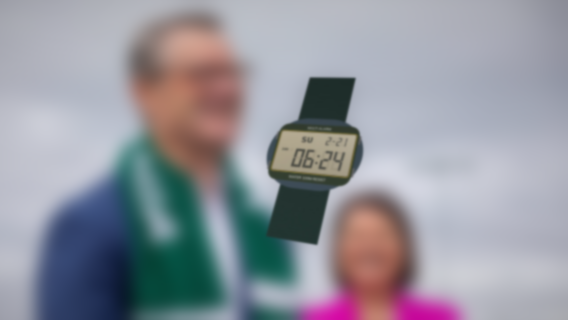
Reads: 6,24
